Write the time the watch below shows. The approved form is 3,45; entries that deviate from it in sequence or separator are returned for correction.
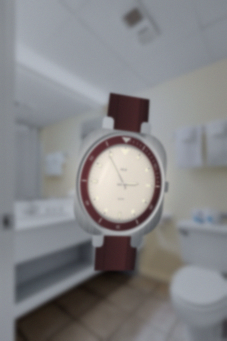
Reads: 2,54
